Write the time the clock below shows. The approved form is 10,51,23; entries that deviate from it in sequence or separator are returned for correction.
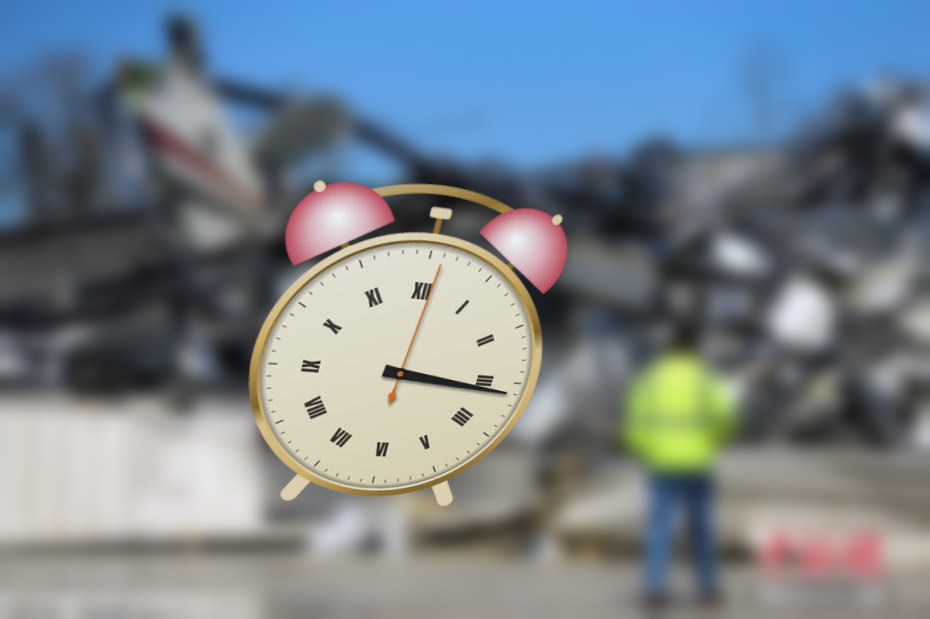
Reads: 3,16,01
